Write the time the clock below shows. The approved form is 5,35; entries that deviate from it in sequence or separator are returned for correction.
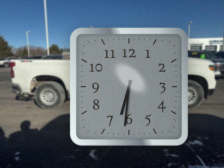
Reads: 6,31
